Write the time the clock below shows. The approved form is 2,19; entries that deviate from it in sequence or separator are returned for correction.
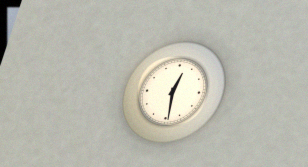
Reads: 12,29
